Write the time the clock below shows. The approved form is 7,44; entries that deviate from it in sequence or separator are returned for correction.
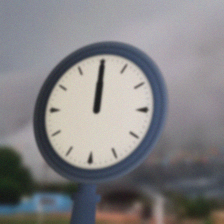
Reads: 12,00
